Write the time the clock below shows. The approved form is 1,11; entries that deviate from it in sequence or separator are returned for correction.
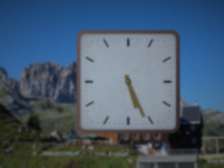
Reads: 5,26
